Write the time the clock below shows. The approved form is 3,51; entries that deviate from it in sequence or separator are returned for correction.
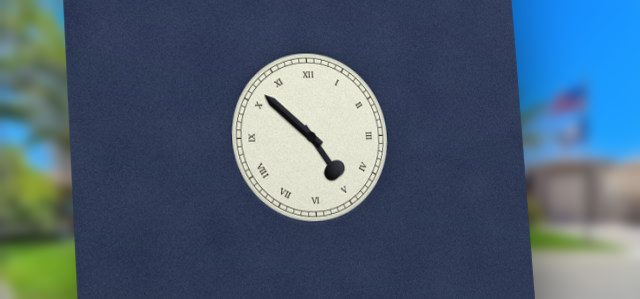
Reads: 4,52
